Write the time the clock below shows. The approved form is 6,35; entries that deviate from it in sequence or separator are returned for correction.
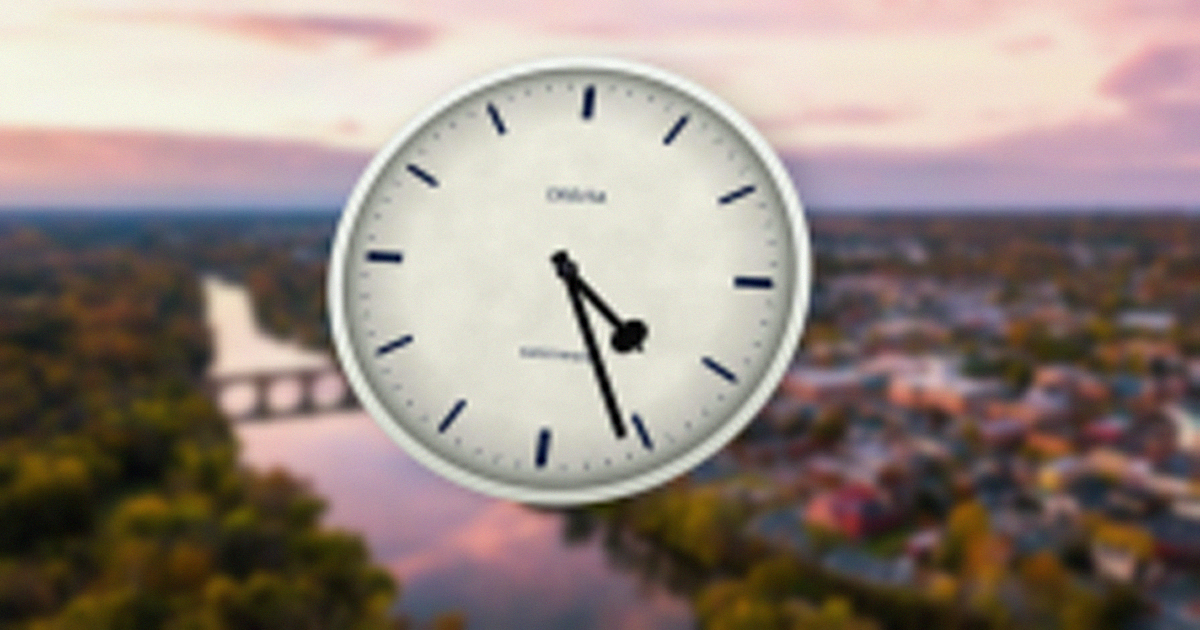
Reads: 4,26
